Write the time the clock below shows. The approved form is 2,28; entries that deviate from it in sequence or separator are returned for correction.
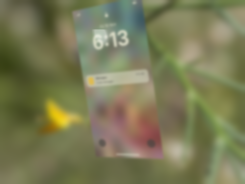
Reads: 6,13
